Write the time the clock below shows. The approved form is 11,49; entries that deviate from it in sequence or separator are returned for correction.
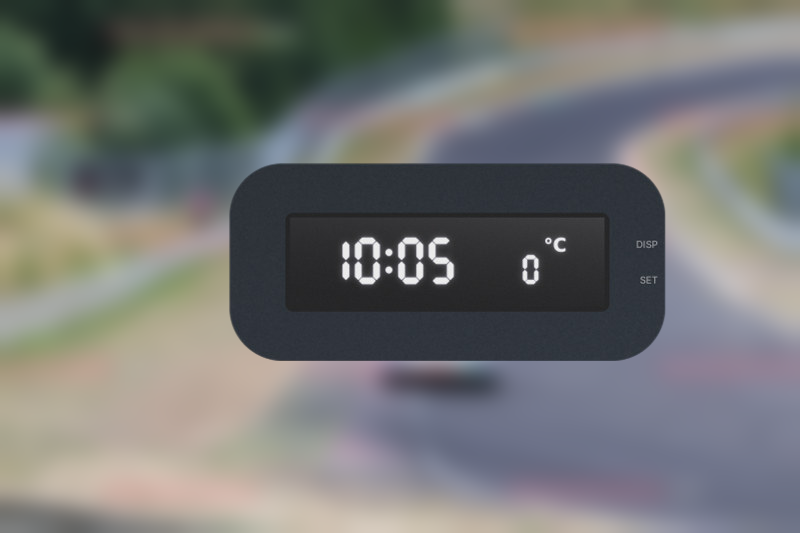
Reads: 10,05
